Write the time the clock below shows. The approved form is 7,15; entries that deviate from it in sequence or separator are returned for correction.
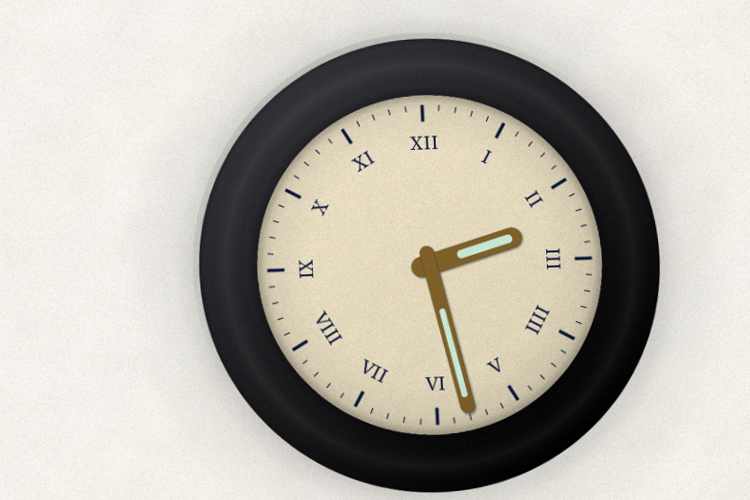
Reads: 2,28
